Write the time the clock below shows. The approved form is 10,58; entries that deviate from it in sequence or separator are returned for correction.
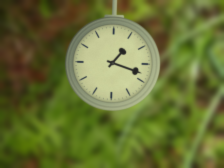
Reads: 1,18
